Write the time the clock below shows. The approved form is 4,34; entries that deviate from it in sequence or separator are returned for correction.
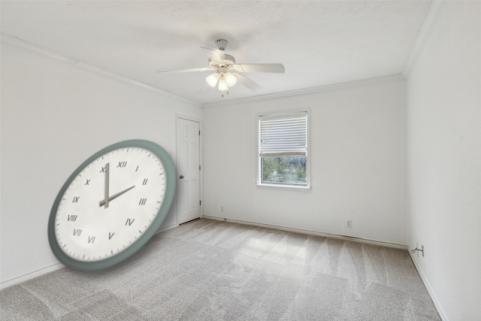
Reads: 1,56
